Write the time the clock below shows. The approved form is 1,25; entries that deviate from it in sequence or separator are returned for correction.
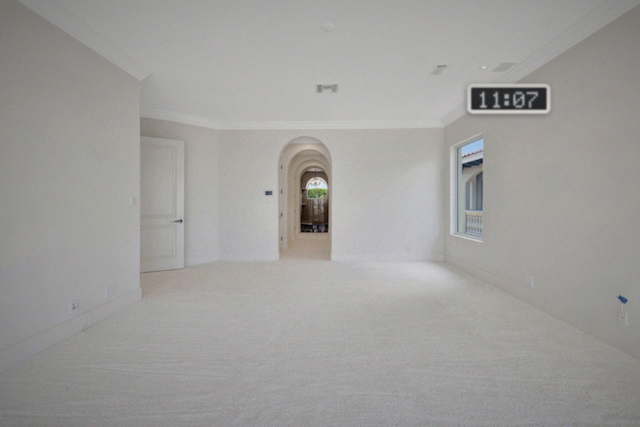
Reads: 11,07
